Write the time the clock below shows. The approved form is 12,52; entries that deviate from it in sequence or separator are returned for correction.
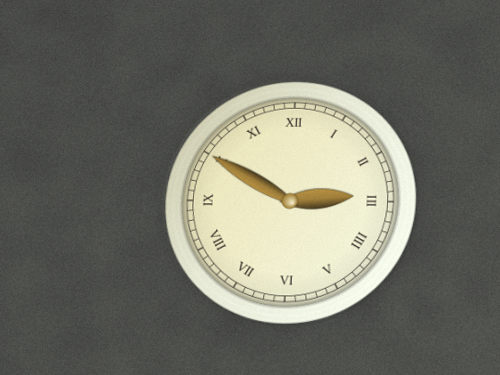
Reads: 2,50
